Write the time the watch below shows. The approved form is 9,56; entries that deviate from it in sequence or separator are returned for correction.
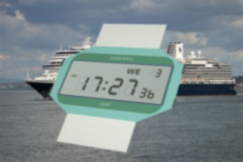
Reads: 17,27
